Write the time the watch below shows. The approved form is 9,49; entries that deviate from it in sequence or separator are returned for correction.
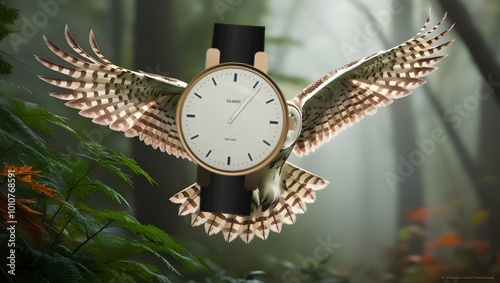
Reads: 1,06
